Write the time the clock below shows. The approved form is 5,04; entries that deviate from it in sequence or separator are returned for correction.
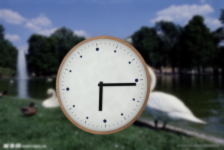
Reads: 6,16
